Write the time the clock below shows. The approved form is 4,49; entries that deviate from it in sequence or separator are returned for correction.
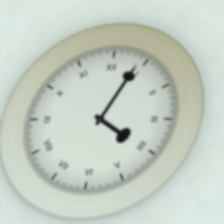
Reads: 4,04
